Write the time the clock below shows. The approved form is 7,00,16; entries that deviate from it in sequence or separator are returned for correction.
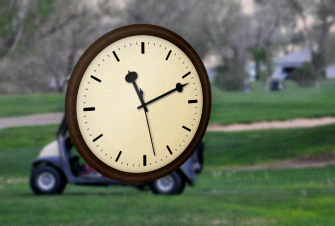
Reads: 11,11,28
